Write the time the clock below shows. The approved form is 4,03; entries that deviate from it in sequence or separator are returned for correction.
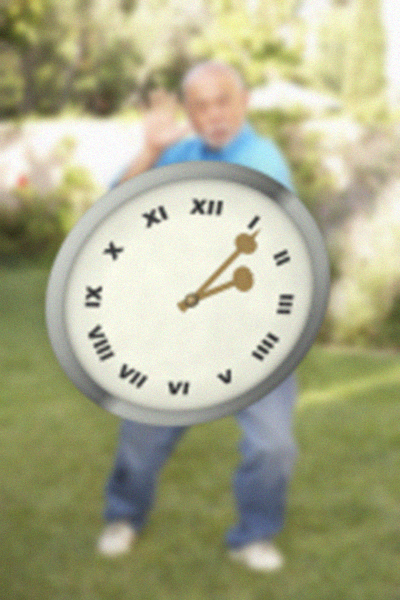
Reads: 2,06
